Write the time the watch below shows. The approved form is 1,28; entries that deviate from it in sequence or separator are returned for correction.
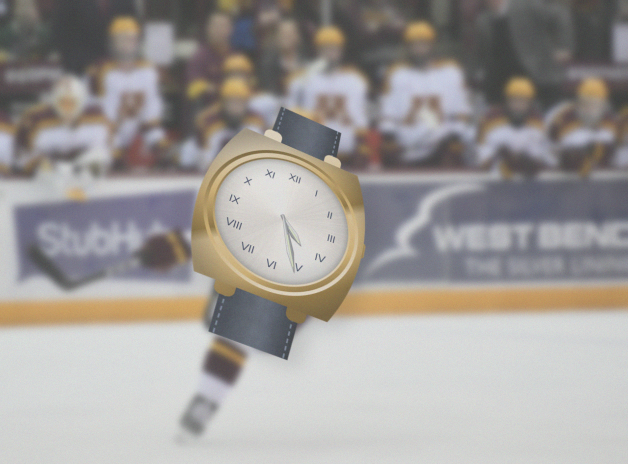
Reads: 4,26
